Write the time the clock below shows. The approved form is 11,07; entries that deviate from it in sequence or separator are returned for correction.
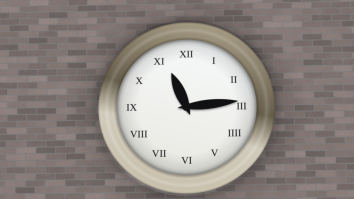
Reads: 11,14
